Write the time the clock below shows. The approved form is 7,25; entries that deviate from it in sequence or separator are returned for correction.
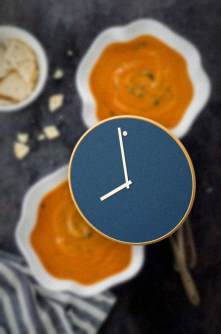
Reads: 7,59
